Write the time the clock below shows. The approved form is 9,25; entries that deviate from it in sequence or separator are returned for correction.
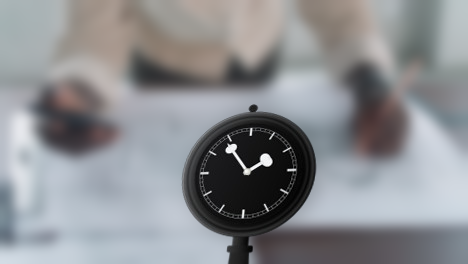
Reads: 1,54
